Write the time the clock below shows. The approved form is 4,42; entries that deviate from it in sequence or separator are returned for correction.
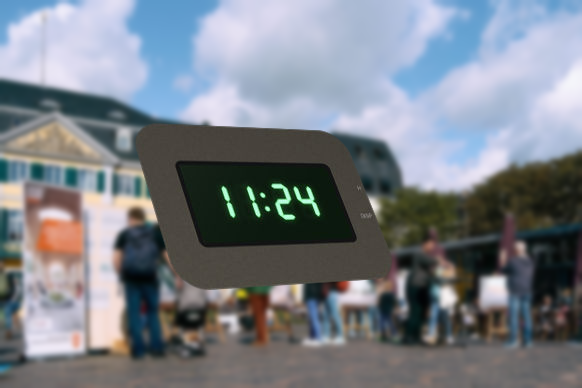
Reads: 11,24
